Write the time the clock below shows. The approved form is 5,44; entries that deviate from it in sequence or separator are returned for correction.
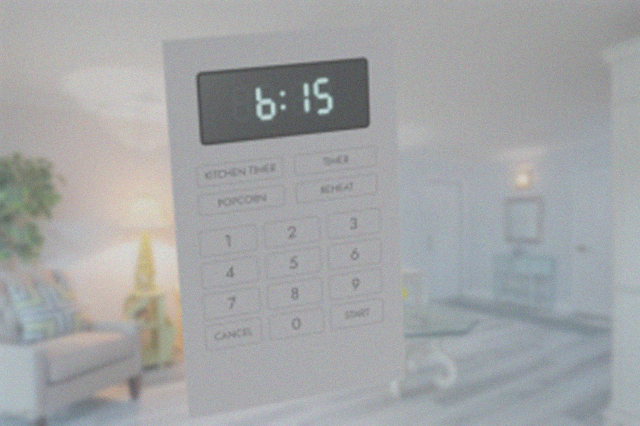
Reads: 6,15
